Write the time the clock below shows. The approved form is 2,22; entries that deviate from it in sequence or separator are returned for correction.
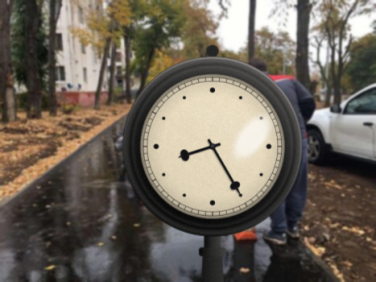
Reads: 8,25
